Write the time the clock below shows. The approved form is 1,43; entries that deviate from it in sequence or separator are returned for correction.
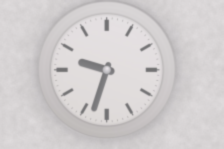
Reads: 9,33
